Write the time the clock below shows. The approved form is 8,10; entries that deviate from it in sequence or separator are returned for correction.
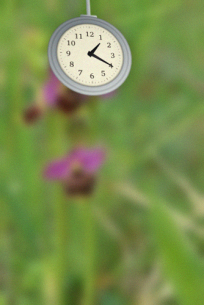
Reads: 1,20
